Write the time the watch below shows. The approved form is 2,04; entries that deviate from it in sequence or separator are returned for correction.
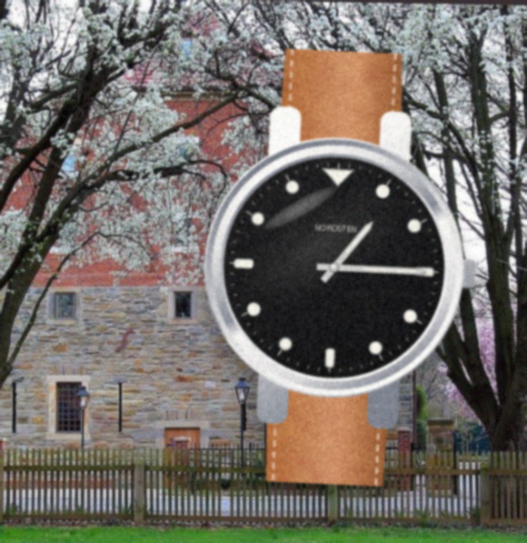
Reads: 1,15
